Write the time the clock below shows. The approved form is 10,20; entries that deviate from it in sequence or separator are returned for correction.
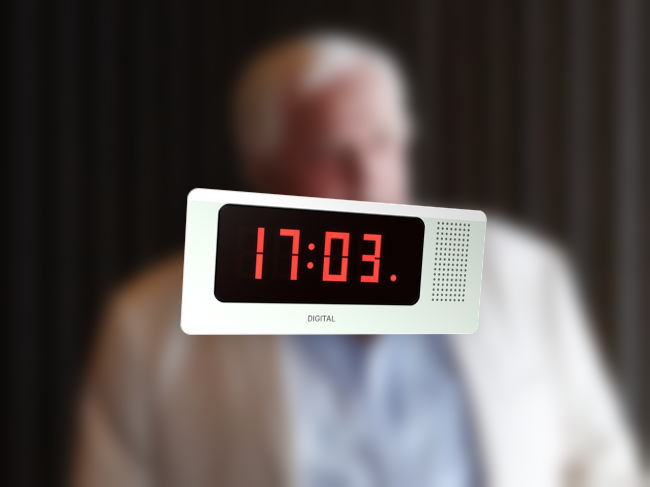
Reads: 17,03
